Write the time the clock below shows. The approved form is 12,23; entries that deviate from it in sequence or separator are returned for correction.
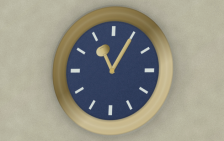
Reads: 11,05
